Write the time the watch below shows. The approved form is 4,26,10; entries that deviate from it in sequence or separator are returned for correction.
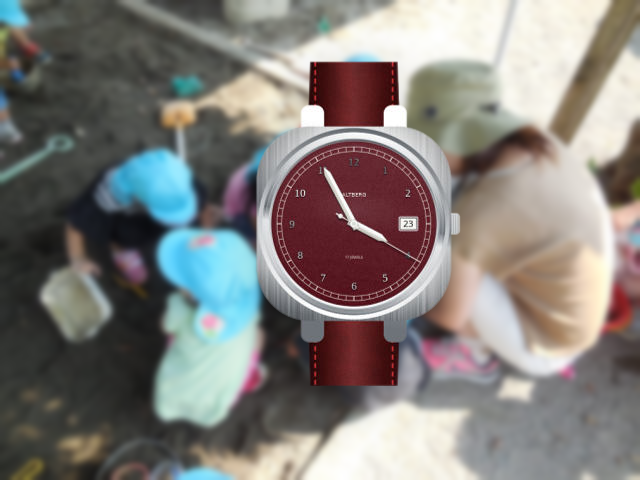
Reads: 3,55,20
